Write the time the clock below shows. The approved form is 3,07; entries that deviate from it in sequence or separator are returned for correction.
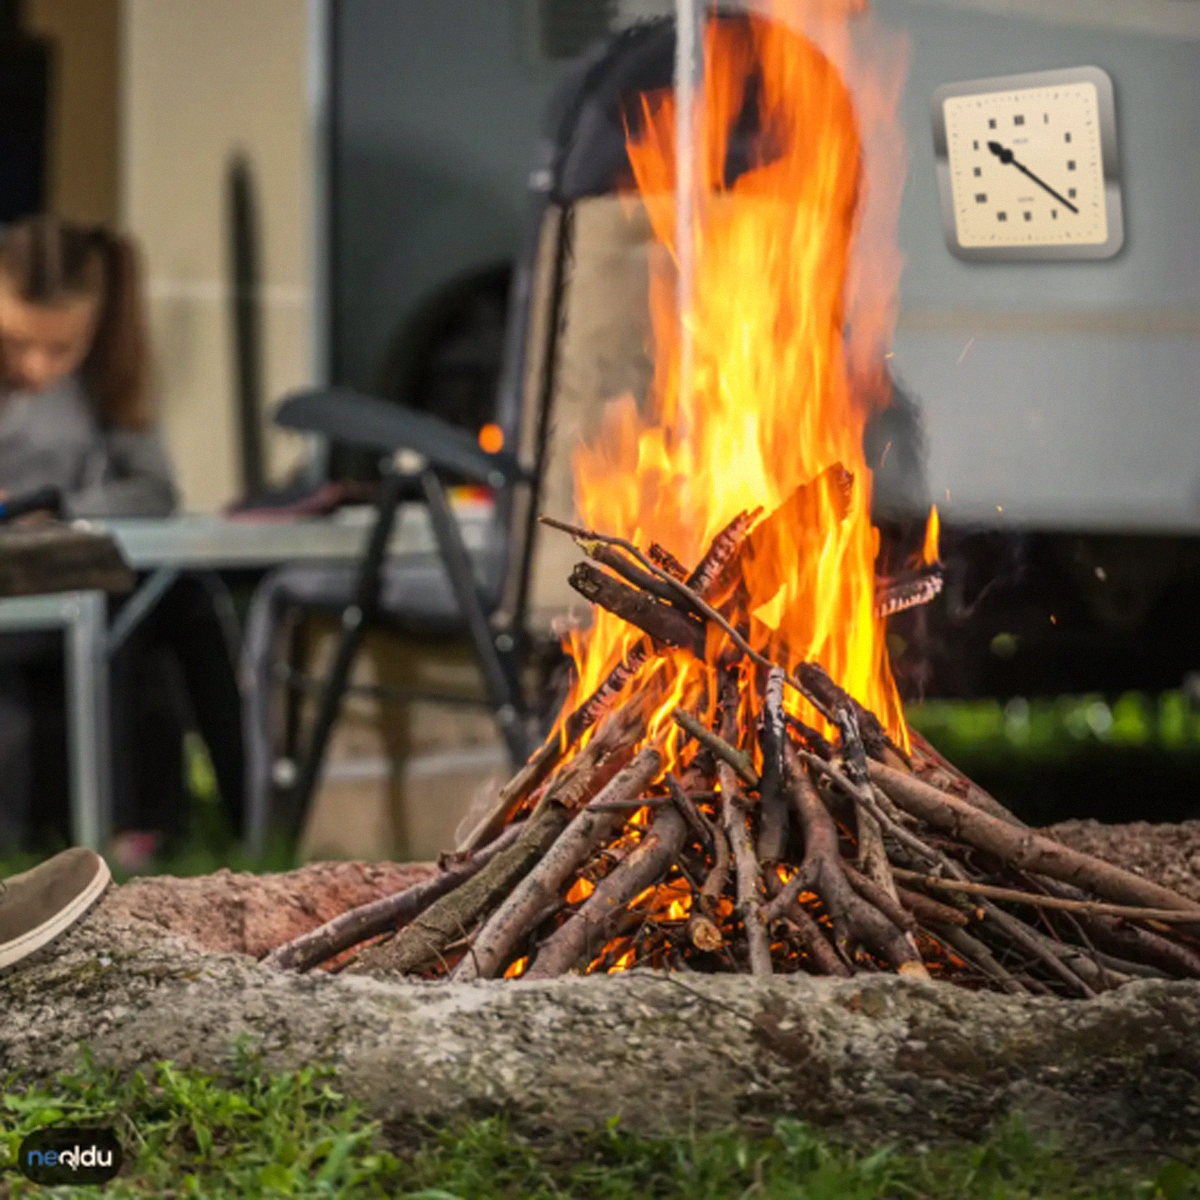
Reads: 10,22
